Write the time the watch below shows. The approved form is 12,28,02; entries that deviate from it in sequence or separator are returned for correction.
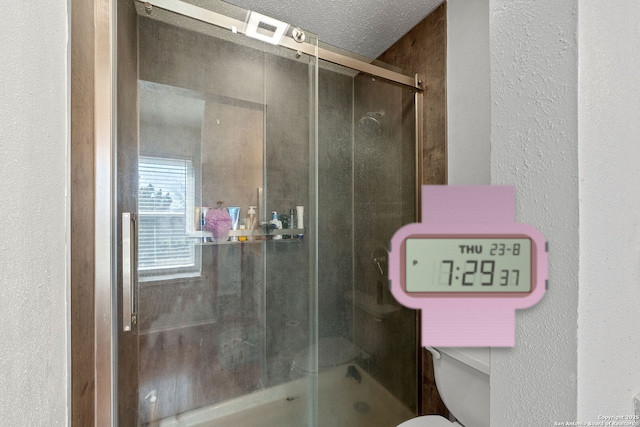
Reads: 7,29,37
